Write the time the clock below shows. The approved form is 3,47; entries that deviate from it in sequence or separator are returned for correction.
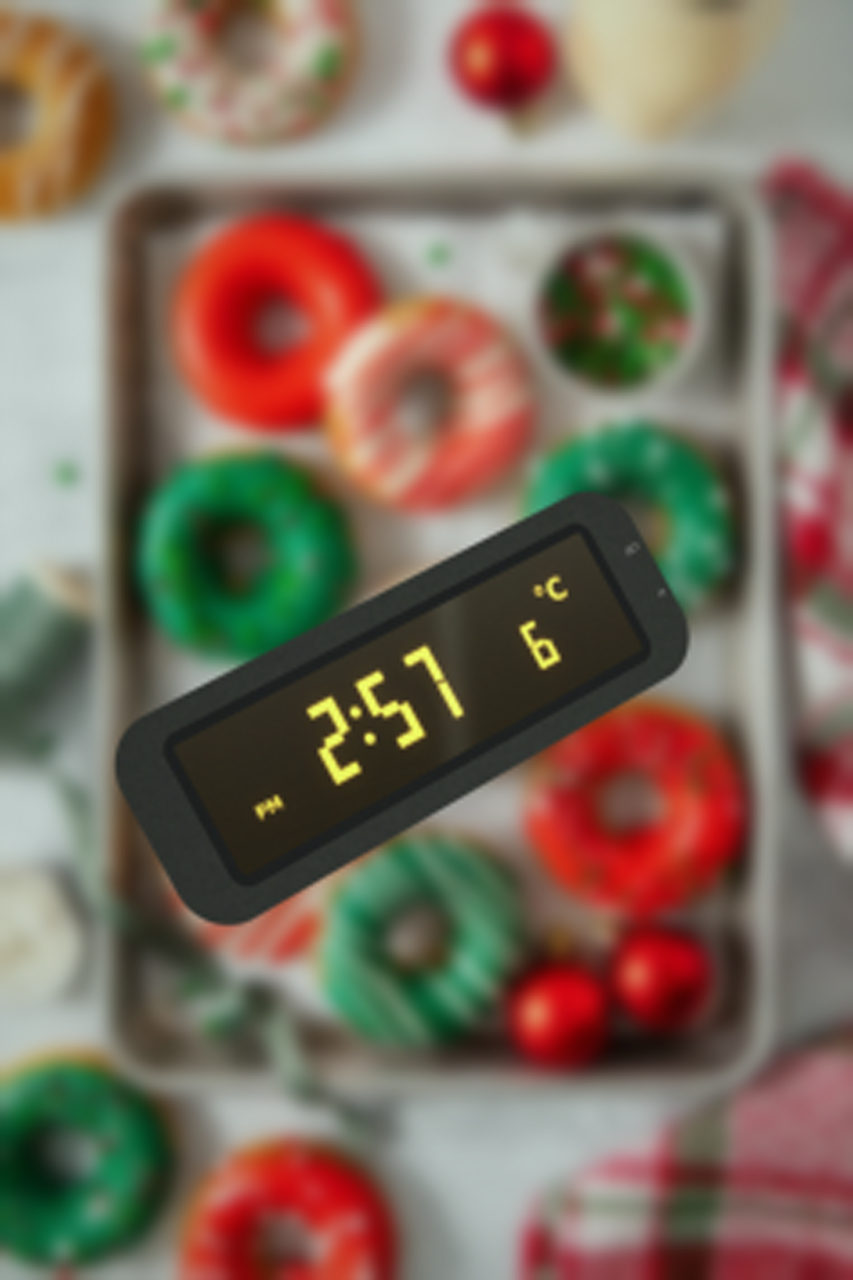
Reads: 2,57
